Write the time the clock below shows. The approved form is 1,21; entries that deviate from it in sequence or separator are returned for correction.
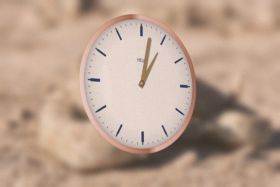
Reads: 1,02
